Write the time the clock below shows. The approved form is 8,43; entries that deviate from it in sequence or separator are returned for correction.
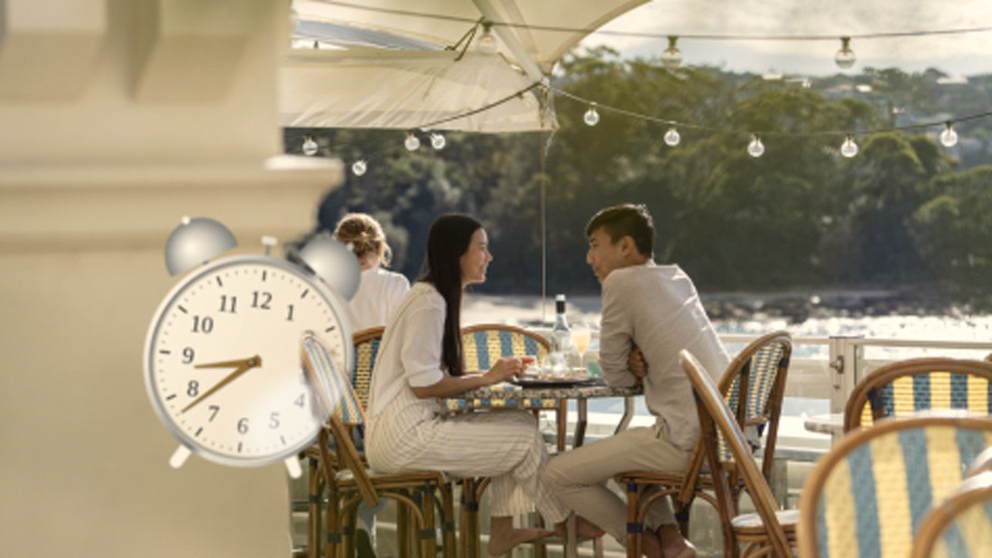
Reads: 8,38
